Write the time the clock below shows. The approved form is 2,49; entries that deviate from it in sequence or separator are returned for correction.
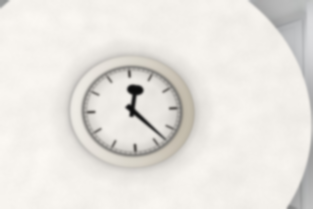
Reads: 12,23
